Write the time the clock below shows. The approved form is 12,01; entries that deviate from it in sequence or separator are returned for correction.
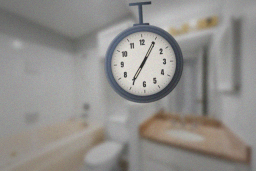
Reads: 7,05
